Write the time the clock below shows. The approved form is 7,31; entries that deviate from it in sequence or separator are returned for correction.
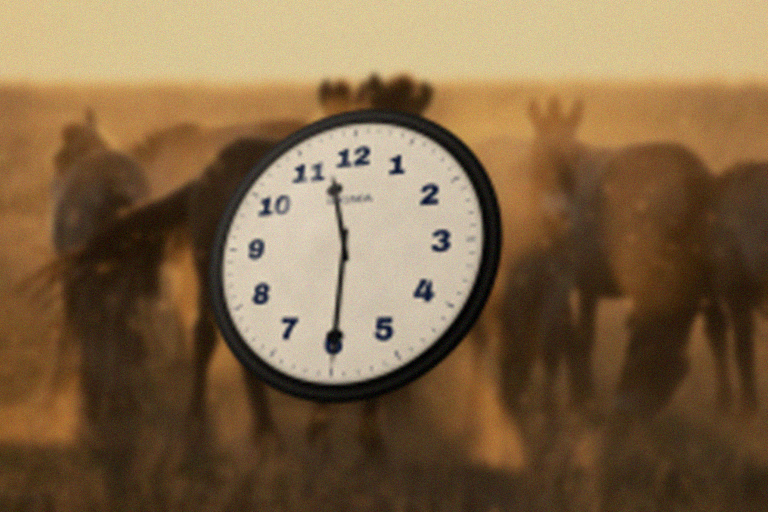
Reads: 11,30
